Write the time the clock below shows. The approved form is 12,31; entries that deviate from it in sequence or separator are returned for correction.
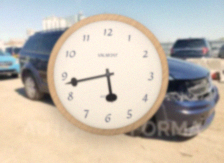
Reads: 5,43
